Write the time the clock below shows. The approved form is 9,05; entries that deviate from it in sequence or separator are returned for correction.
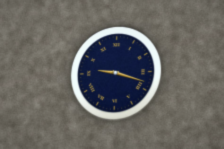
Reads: 9,18
